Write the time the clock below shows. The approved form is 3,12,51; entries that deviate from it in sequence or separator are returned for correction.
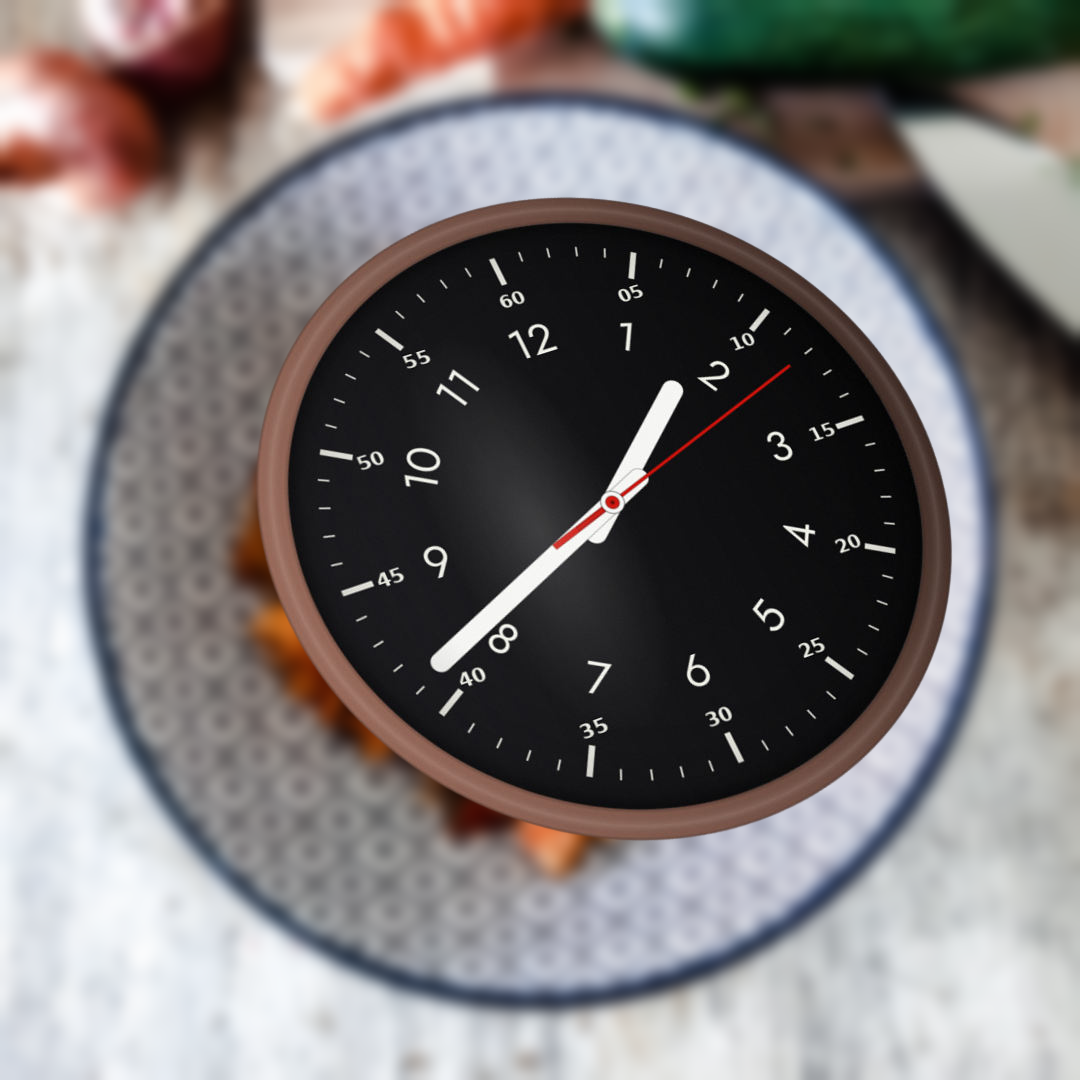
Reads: 1,41,12
